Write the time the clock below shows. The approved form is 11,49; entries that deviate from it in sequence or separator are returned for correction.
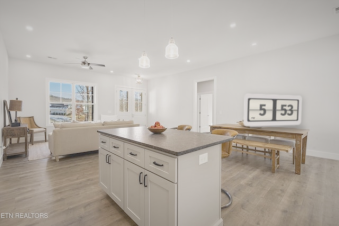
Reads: 5,53
